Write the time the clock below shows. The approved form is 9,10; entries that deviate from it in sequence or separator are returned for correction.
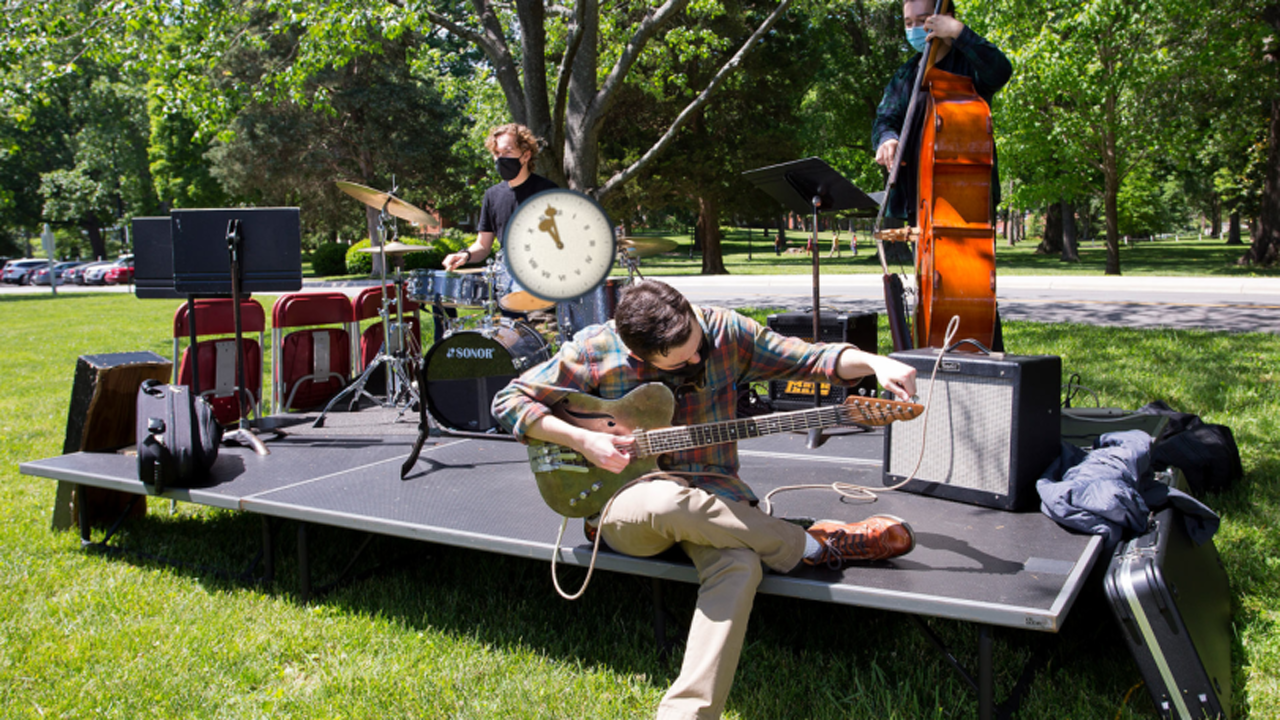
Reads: 10,58
